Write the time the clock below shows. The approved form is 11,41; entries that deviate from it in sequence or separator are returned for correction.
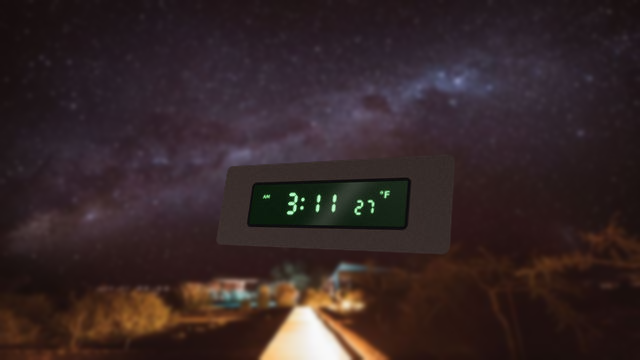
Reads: 3,11
